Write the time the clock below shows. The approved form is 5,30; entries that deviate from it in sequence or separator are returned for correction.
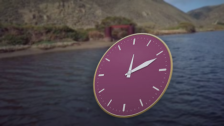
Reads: 12,11
